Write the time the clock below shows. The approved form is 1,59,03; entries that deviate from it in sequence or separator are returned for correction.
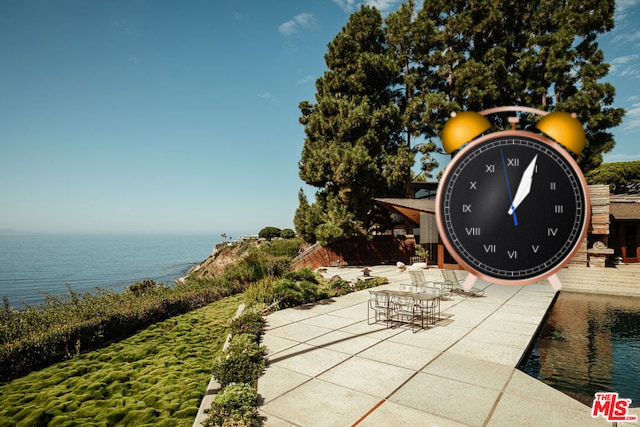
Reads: 1,03,58
